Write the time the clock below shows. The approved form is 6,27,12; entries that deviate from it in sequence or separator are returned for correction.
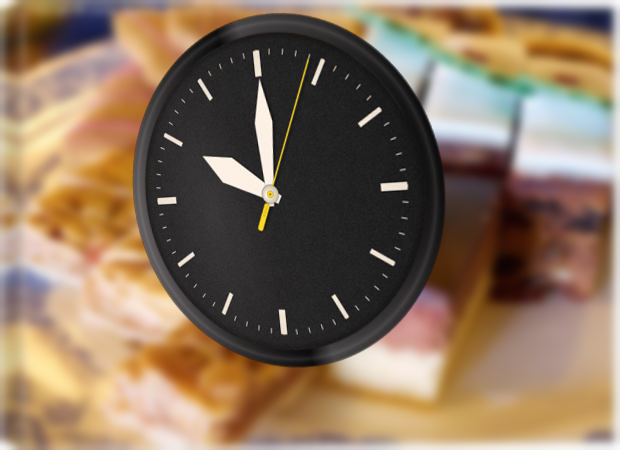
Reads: 10,00,04
